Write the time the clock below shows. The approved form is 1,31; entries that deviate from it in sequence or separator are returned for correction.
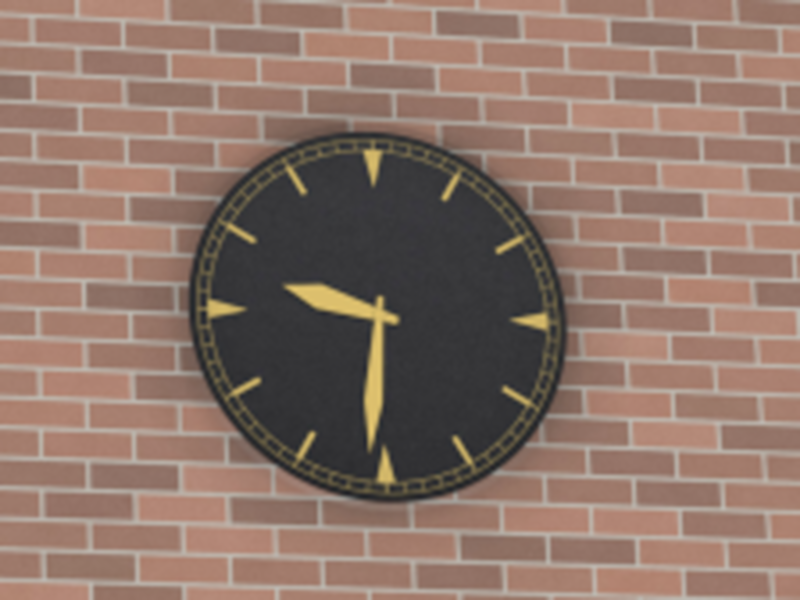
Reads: 9,31
